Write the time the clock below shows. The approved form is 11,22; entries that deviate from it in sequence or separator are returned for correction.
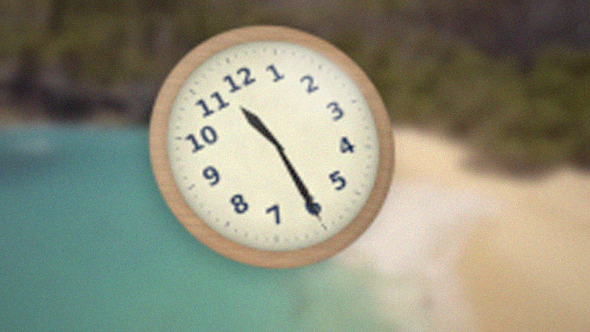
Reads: 11,30
